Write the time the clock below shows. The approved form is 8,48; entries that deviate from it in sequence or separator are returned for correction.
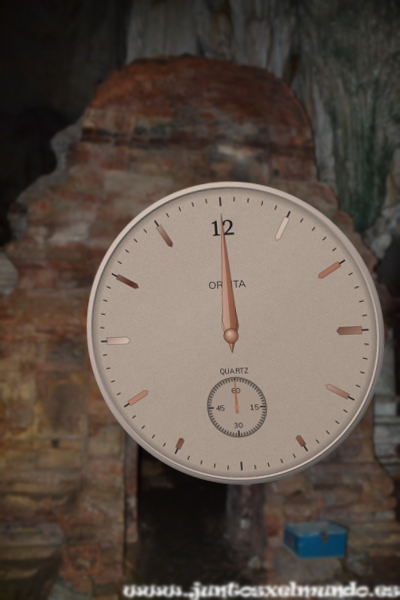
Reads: 12,00
